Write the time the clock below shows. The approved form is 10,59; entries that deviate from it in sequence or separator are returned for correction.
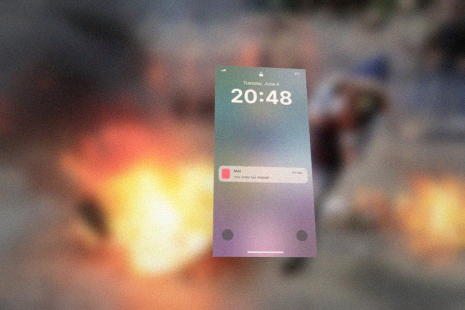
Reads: 20,48
